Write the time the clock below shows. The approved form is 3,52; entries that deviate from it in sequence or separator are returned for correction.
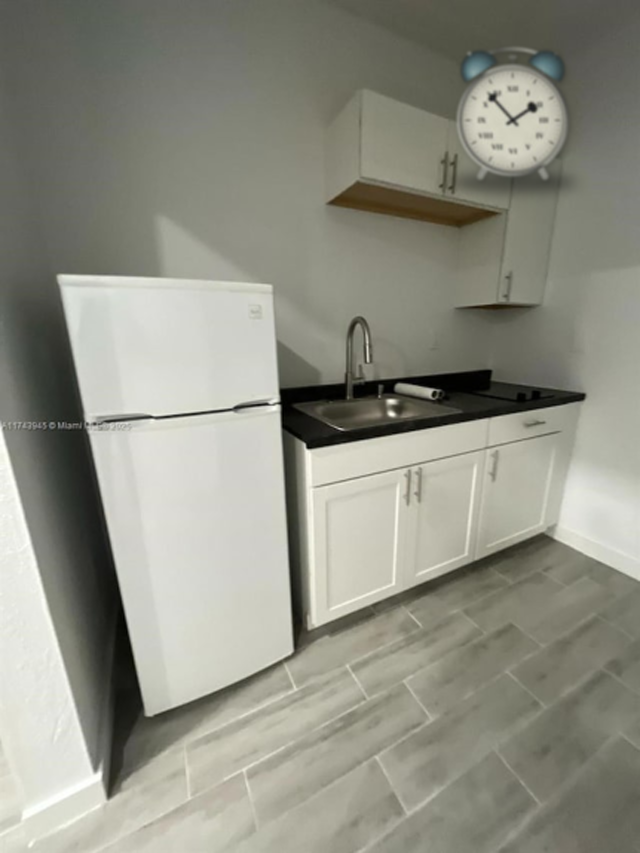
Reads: 1,53
